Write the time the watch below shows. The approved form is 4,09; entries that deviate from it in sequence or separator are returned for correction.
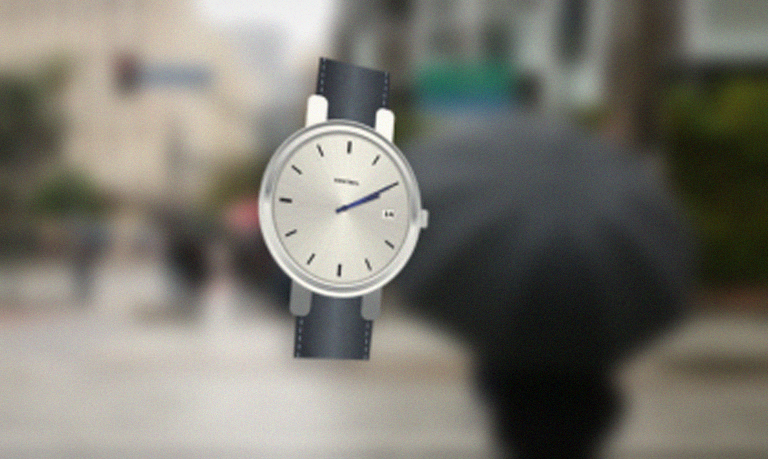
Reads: 2,10
